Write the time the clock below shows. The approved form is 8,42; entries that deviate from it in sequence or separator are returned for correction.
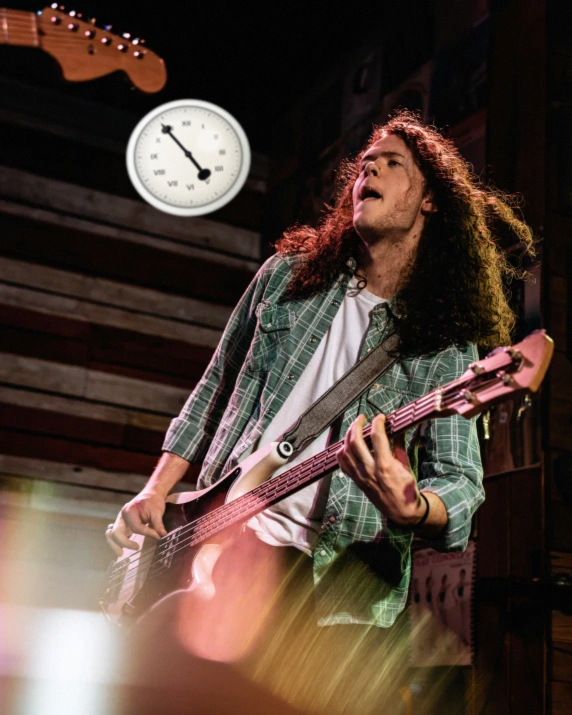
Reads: 4,54
